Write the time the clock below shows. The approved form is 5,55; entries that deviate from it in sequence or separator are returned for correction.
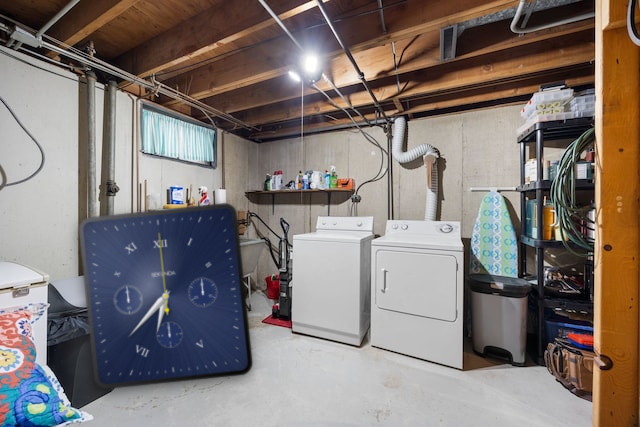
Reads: 6,38
